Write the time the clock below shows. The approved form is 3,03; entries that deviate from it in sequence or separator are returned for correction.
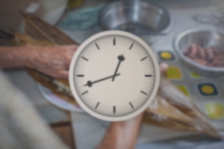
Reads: 12,42
